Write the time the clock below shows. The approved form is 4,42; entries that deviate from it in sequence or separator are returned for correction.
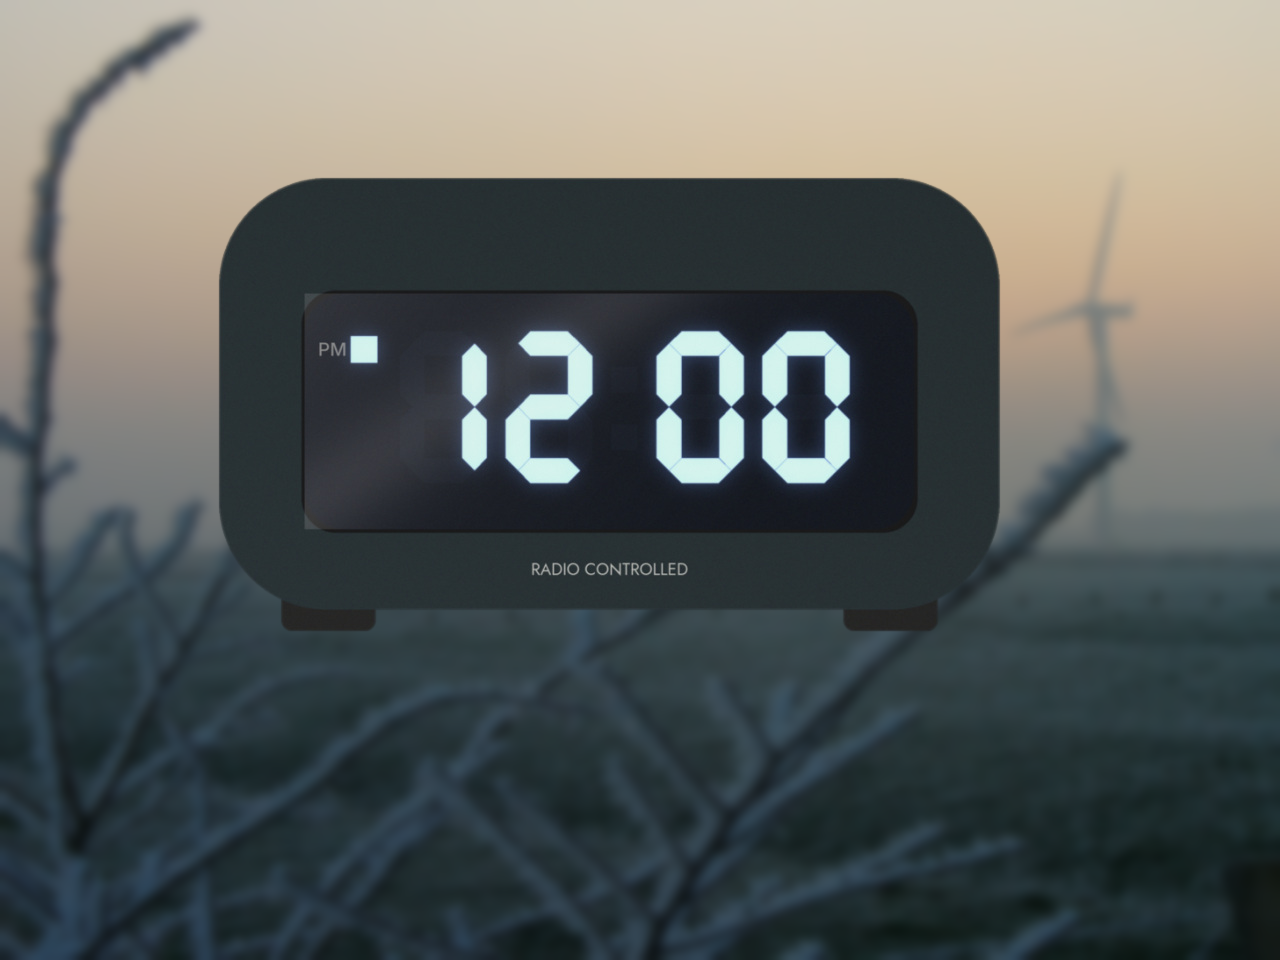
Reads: 12,00
